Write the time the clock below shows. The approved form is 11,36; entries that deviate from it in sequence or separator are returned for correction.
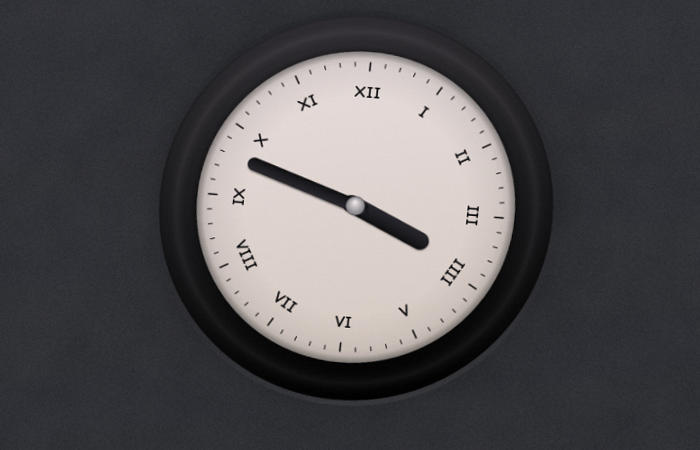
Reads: 3,48
